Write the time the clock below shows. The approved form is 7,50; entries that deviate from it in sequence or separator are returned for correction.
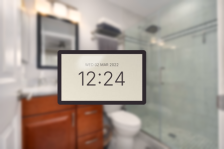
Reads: 12,24
